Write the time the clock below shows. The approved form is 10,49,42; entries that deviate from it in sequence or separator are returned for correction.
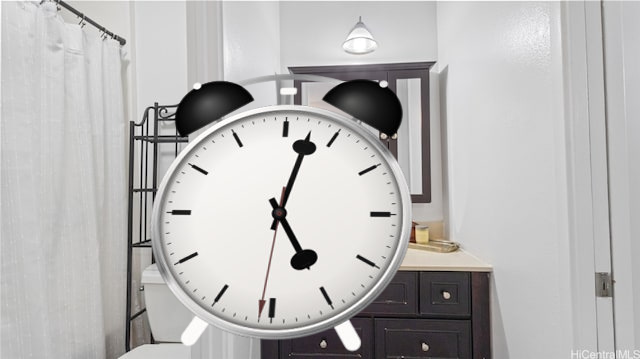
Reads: 5,02,31
